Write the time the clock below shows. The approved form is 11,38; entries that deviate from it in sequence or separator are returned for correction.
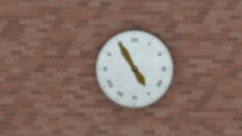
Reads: 4,55
